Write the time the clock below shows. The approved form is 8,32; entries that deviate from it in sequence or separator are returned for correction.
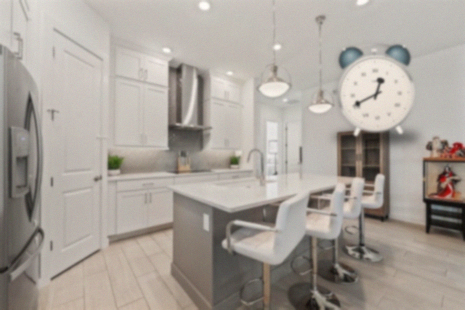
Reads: 12,41
